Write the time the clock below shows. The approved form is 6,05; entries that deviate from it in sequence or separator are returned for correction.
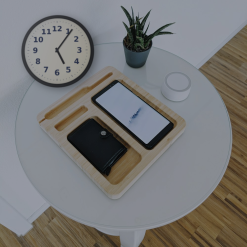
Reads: 5,06
